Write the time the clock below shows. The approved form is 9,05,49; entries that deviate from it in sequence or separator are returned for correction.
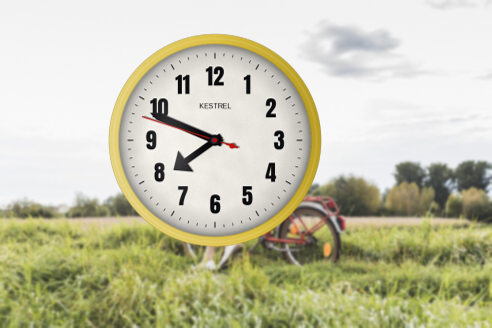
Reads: 7,48,48
